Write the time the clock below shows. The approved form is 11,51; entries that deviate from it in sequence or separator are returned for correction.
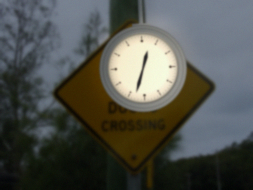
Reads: 12,33
